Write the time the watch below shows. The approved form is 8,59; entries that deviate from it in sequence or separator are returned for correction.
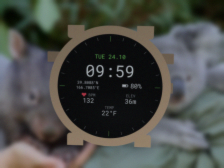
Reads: 9,59
